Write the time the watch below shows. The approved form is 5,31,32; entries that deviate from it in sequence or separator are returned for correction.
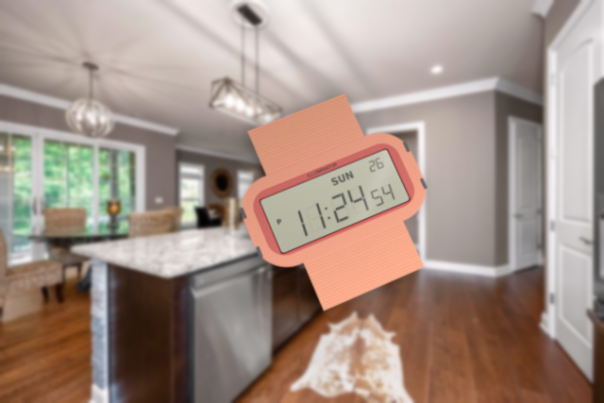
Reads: 11,24,54
